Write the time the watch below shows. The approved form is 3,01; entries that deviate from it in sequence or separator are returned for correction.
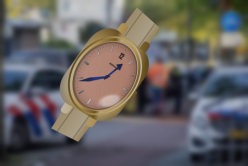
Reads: 12,39
